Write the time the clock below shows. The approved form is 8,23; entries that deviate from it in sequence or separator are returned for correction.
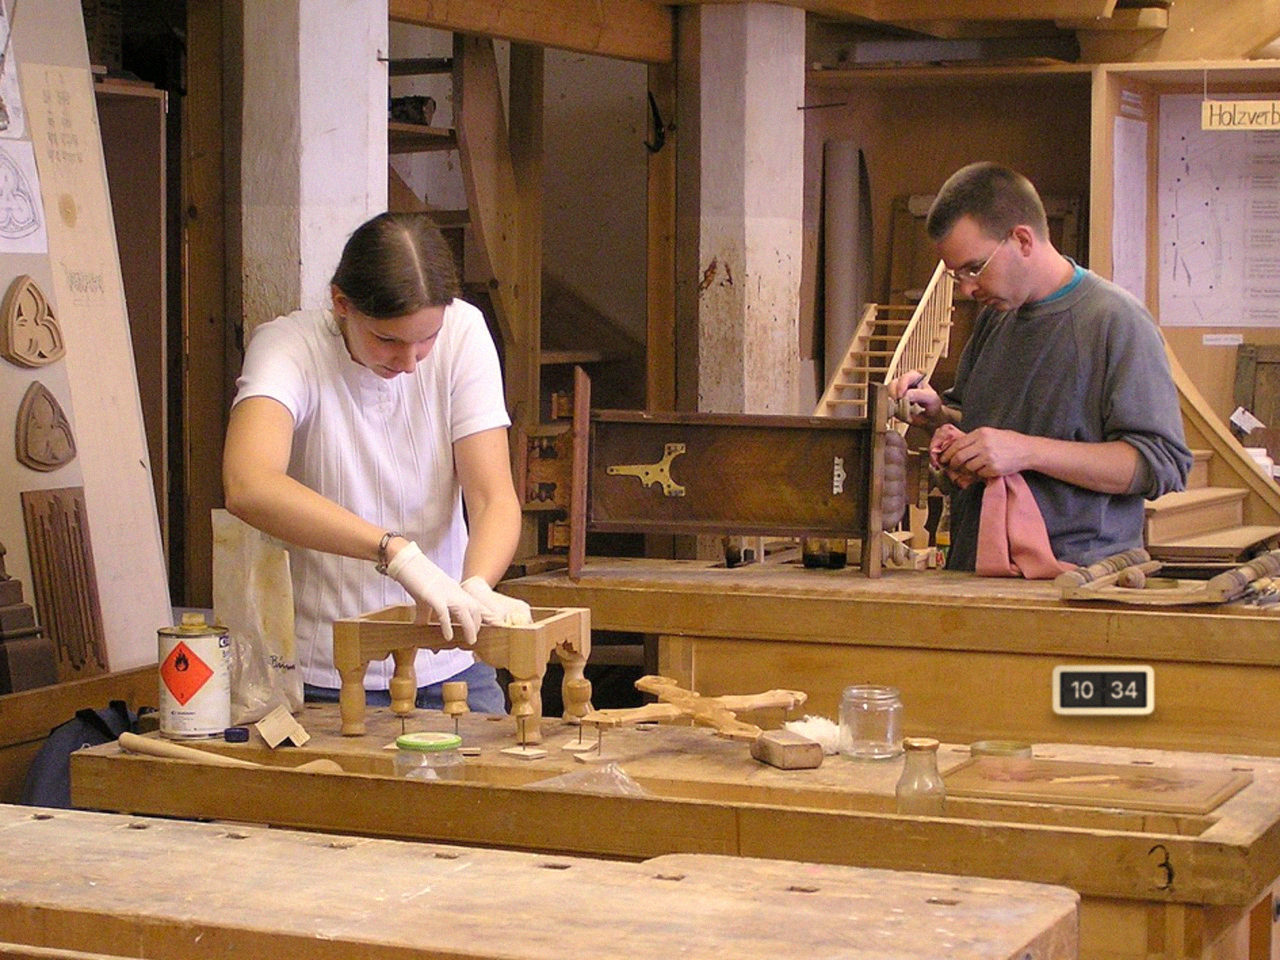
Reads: 10,34
